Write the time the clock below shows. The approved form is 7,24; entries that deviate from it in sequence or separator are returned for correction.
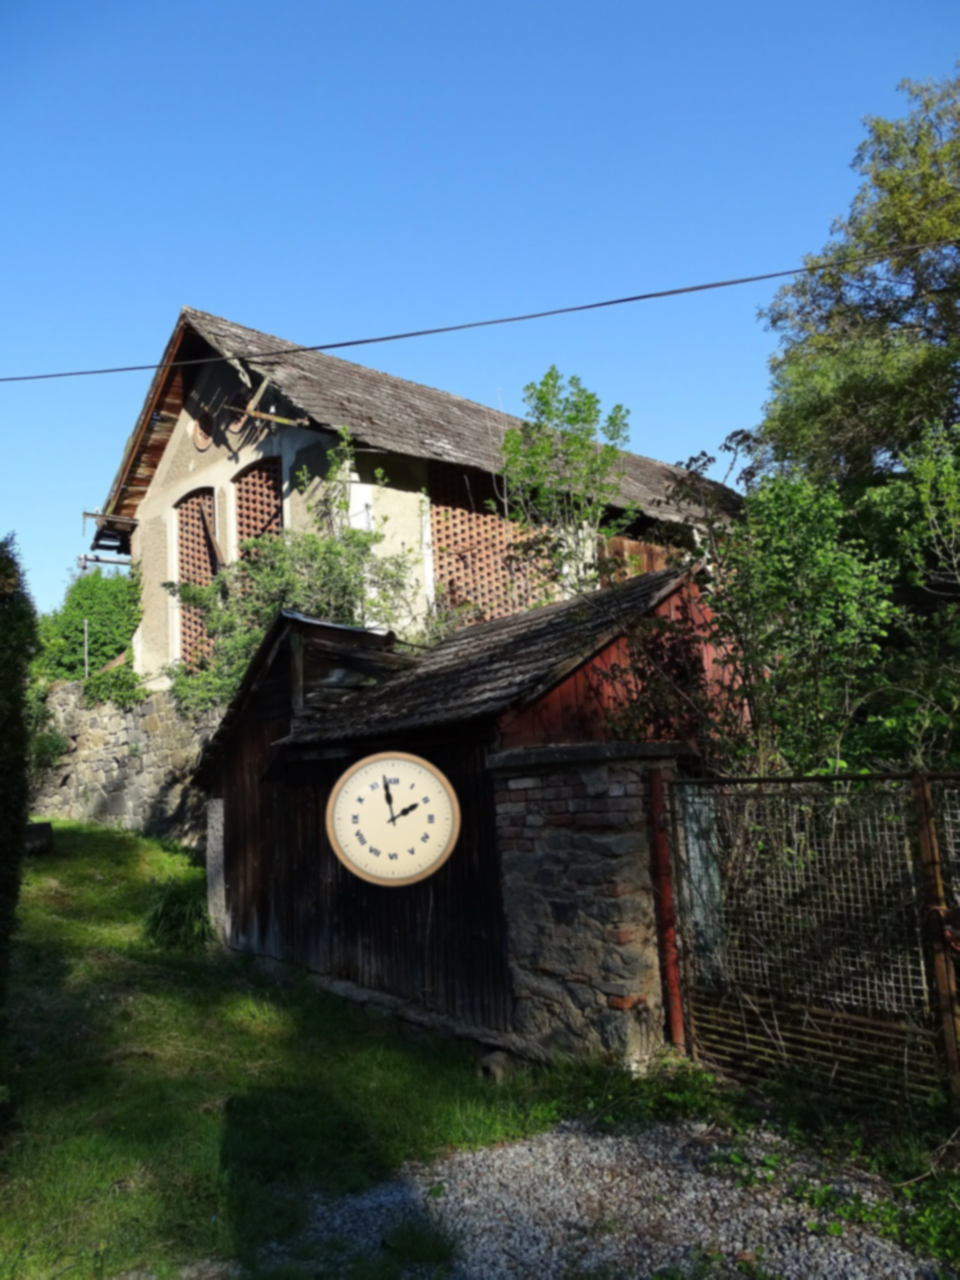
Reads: 1,58
